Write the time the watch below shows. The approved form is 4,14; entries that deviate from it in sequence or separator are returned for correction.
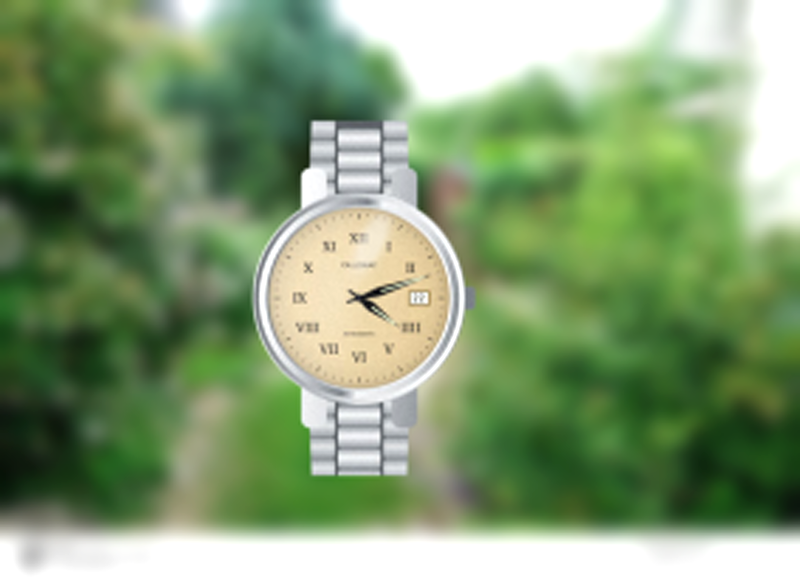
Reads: 4,12
